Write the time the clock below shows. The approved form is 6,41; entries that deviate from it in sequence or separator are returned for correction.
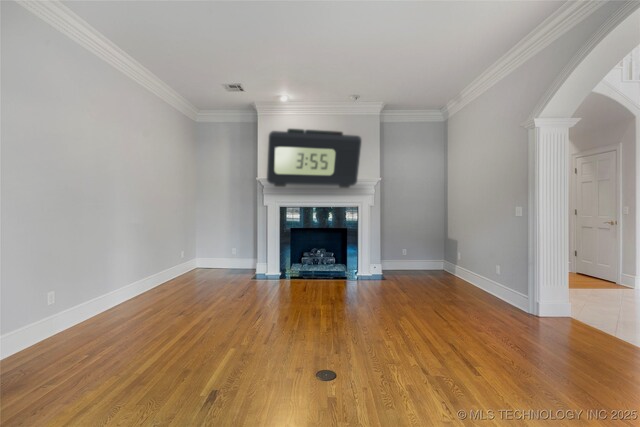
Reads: 3,55
